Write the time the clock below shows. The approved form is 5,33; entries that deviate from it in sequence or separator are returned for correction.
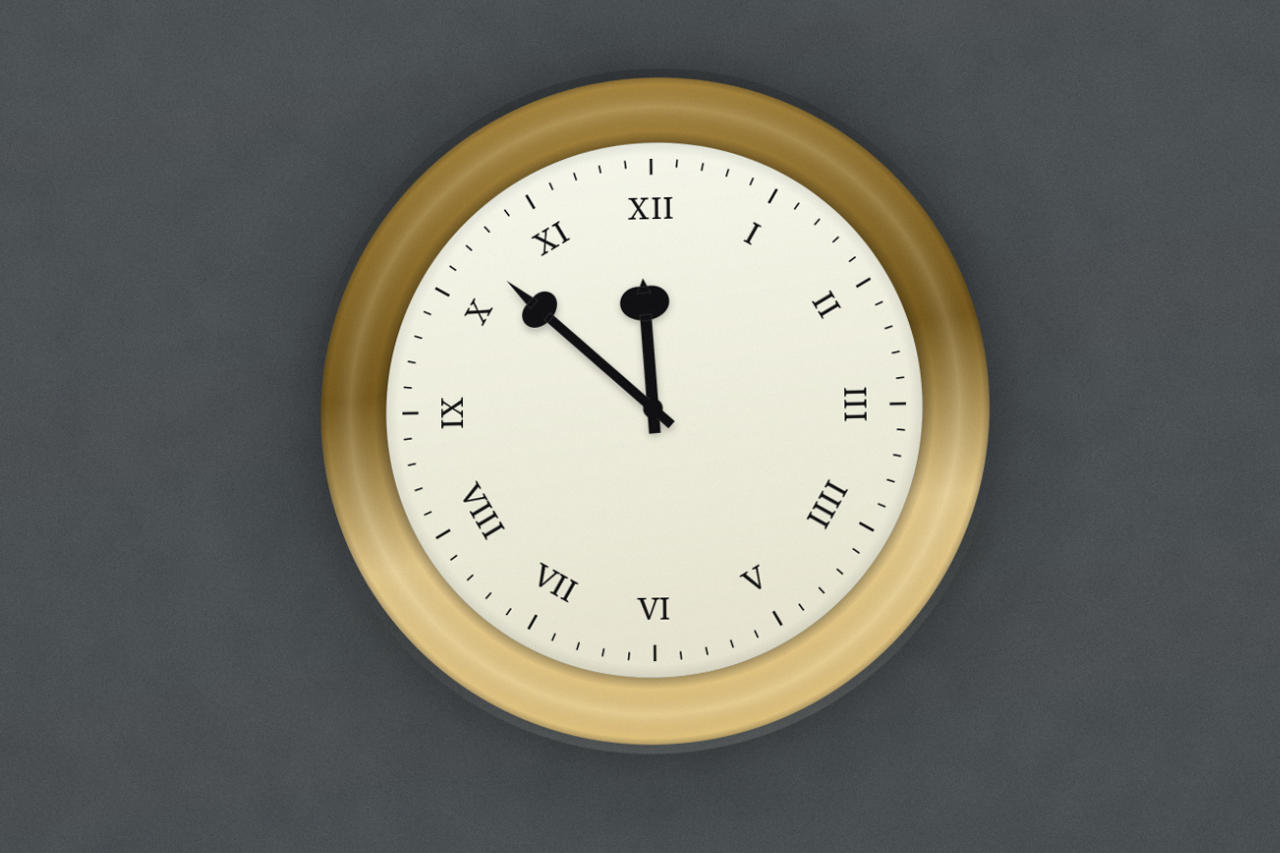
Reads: 11,52
